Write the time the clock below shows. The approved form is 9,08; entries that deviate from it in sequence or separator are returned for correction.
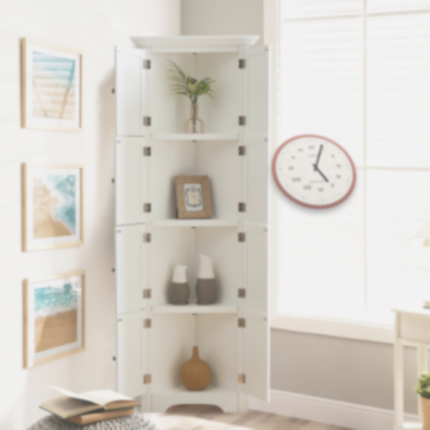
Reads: 5,04
